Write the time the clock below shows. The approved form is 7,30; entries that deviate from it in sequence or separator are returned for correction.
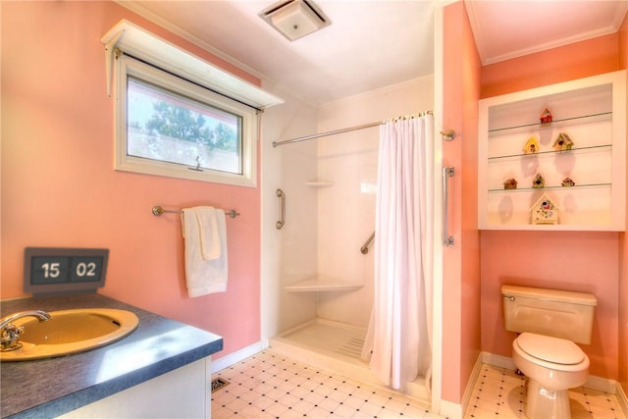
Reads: 15,02
